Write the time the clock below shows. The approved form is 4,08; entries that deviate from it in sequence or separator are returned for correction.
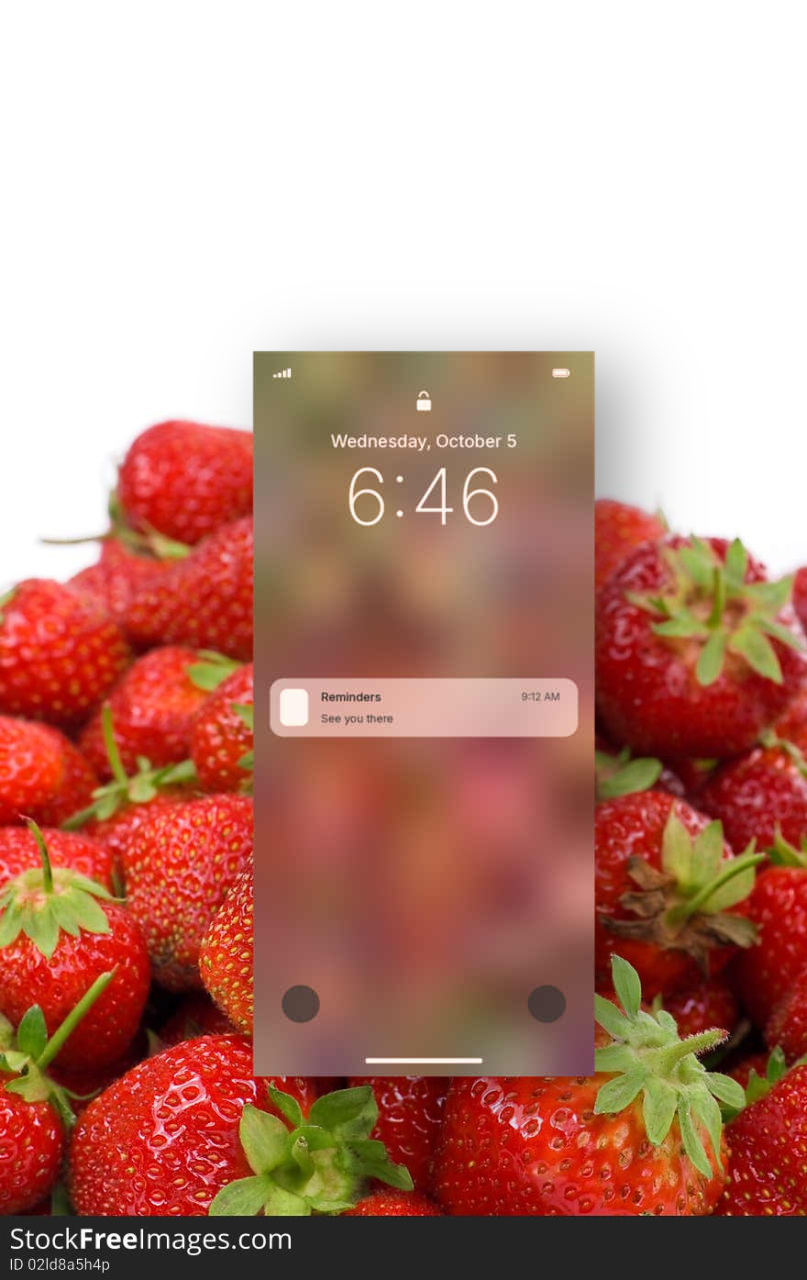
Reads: 6,46
